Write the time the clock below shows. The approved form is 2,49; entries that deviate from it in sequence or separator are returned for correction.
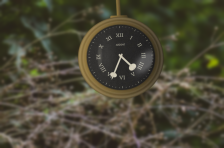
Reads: 4,34
